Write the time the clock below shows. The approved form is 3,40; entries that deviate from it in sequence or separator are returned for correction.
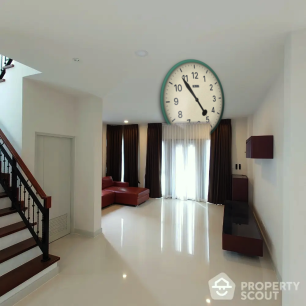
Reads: 4,54
